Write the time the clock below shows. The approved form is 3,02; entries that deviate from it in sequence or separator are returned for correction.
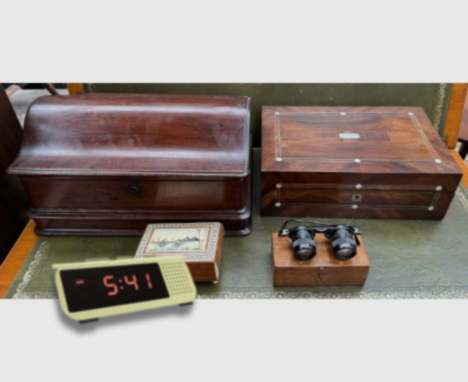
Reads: 5,41
